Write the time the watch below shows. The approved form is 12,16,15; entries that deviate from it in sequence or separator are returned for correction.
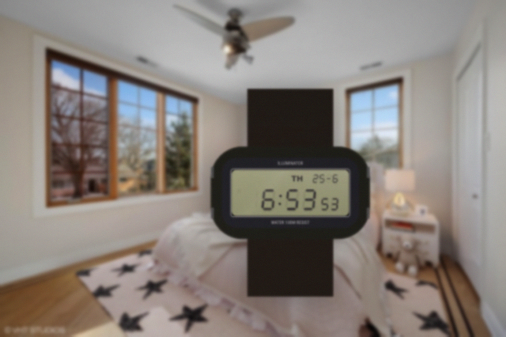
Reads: 6,53,53
